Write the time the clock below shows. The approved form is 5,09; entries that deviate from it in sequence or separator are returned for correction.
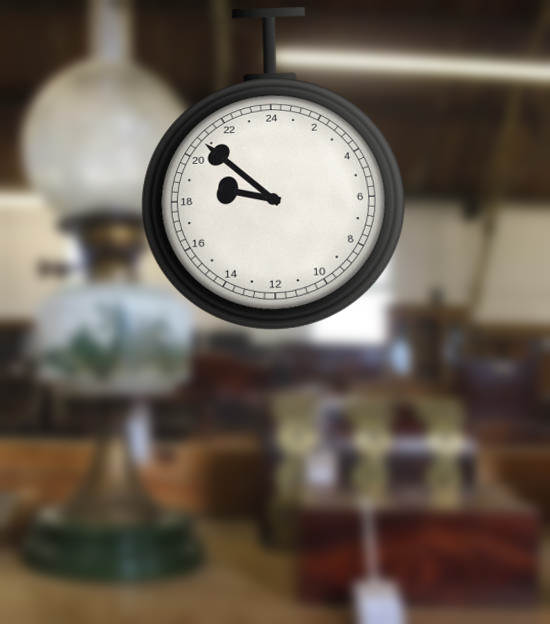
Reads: 18,52
